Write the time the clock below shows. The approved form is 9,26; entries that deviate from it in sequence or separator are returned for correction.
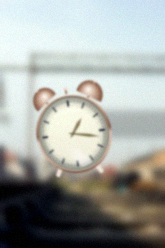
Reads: 1,17
